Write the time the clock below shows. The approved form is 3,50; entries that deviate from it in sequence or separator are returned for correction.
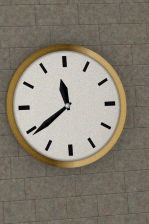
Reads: 11,39
